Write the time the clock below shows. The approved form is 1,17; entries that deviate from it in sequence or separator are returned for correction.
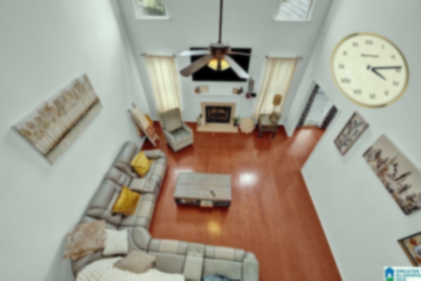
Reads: 4,14
